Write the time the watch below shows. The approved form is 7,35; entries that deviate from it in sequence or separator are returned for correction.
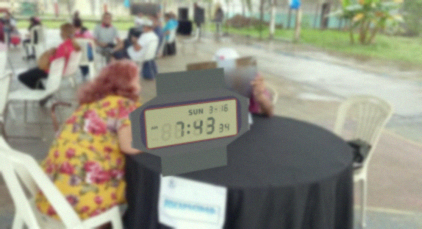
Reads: 7,43
